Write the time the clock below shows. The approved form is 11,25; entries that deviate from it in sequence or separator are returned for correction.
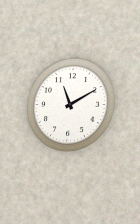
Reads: 11,10
